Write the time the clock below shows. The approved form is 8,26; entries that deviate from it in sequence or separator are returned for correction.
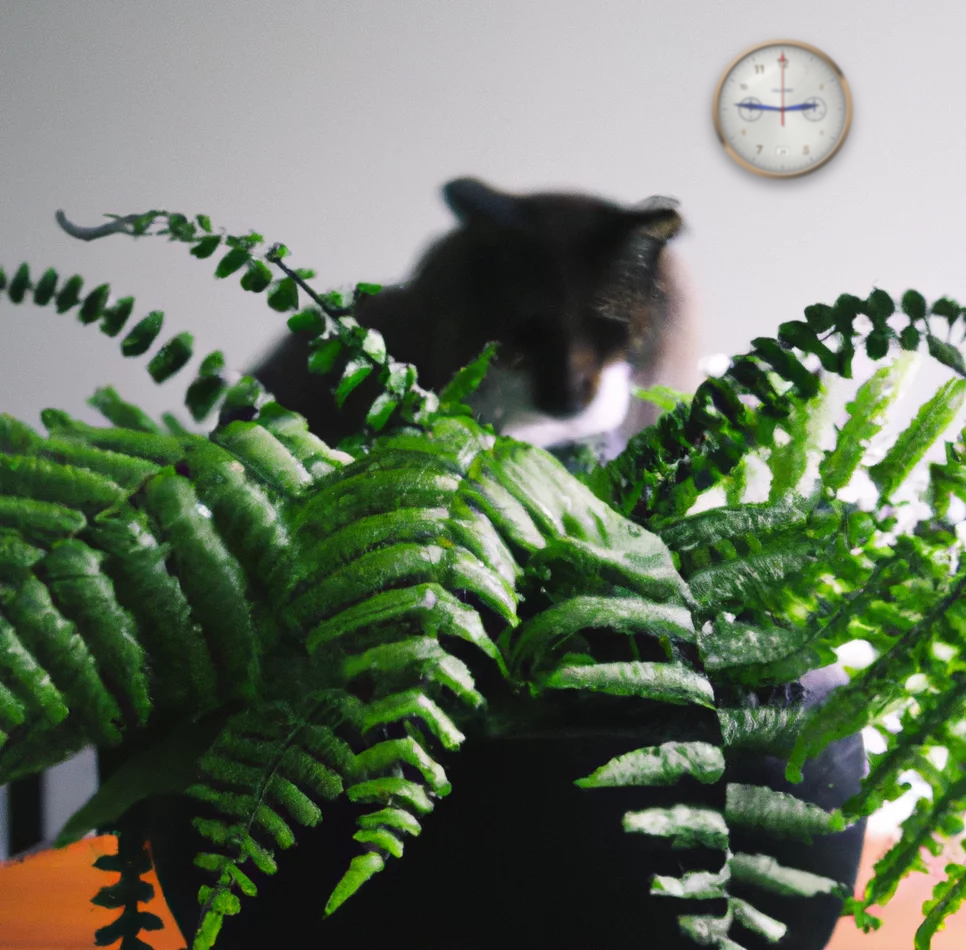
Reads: 2,46
